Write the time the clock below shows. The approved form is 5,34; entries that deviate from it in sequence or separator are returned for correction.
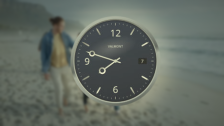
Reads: 7,48
